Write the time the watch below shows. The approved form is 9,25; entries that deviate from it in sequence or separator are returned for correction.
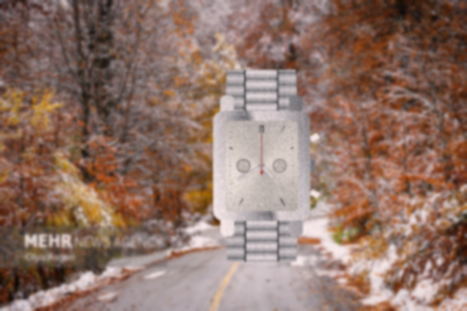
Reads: 4,40
